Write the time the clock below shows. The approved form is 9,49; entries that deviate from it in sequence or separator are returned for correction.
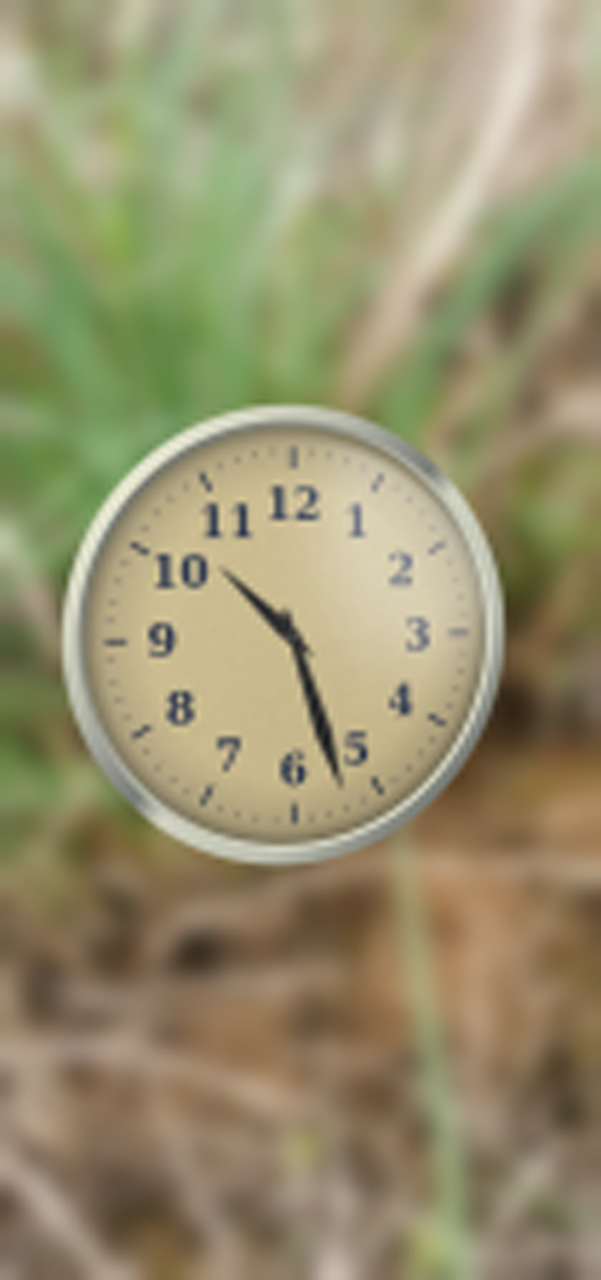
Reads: 10,27
